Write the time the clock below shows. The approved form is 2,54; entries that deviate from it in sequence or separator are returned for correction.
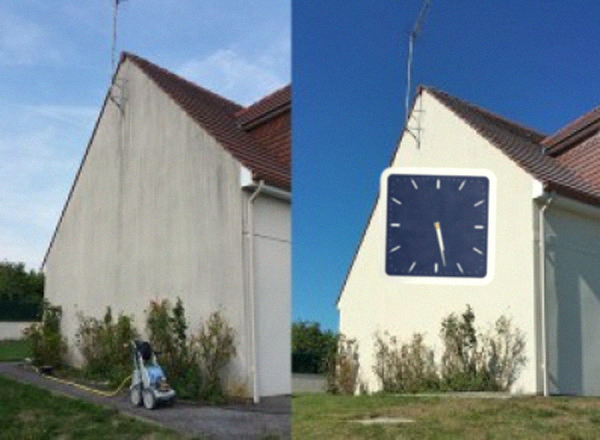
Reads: 5,28
